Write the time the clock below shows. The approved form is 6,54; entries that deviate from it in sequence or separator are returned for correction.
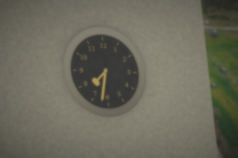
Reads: 7,32
